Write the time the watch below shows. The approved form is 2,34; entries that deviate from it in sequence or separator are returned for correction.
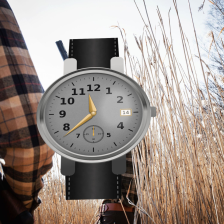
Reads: 11,38
